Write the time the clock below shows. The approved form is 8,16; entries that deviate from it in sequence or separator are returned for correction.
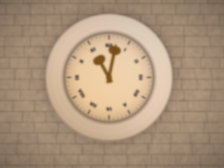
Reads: 11,02
